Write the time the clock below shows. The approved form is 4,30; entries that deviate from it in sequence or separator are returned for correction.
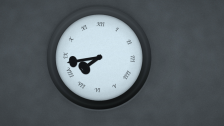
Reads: 7,43
